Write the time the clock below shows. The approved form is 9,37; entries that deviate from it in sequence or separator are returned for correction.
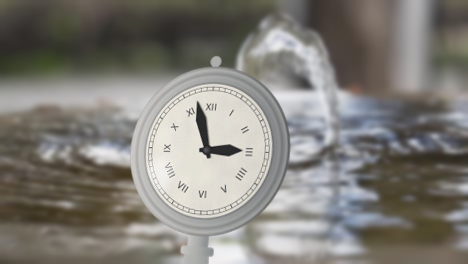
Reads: 2,57
